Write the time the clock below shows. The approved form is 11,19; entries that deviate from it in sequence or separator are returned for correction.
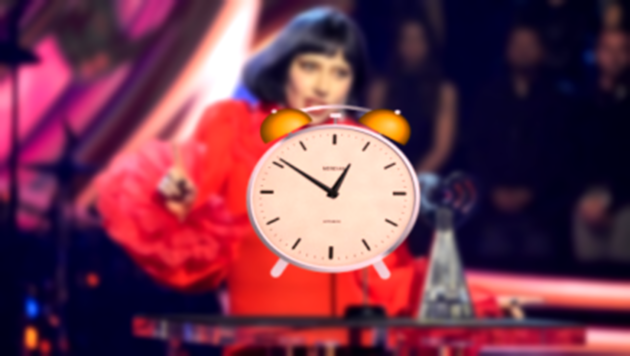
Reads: 12,51
